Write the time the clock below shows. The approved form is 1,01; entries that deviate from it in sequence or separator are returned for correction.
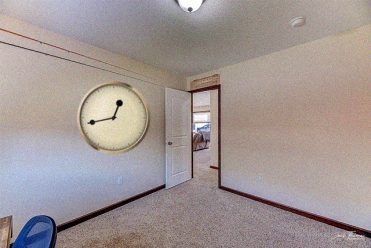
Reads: 12,43
